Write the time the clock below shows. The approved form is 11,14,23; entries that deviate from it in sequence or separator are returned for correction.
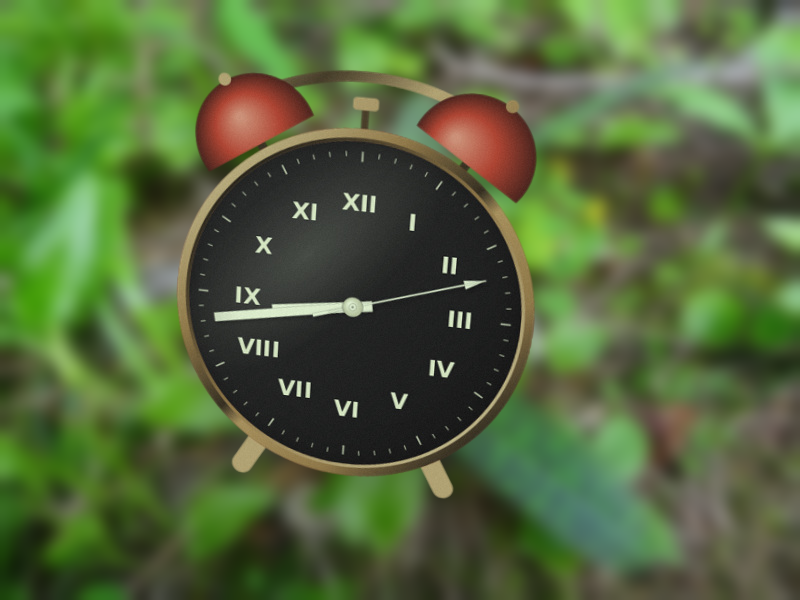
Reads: 8,43,12
